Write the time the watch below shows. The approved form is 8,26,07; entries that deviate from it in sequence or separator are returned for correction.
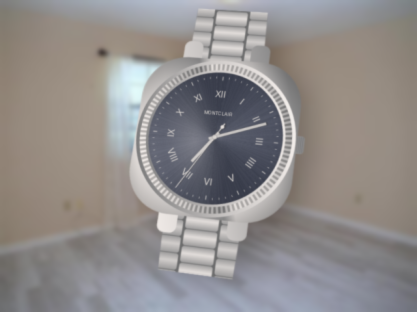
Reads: 7,11,35
